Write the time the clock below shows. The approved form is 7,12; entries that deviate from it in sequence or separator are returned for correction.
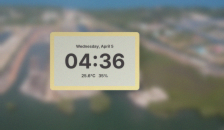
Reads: 4,36
